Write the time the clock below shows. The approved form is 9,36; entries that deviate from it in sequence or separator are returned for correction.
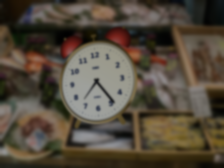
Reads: 7,24
